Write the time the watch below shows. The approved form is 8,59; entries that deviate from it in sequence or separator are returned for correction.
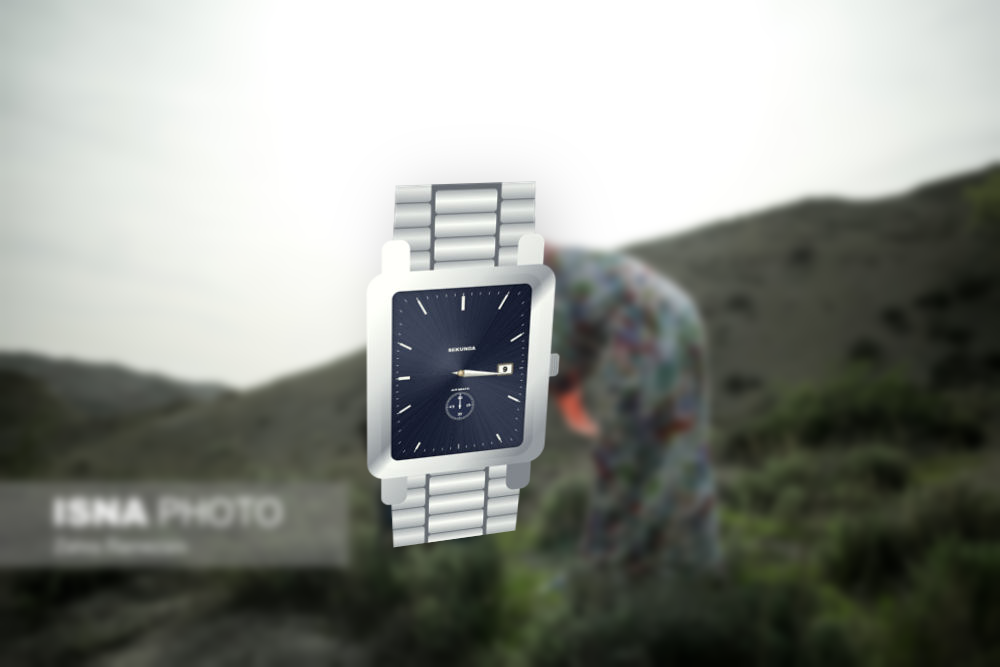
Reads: 3,16
